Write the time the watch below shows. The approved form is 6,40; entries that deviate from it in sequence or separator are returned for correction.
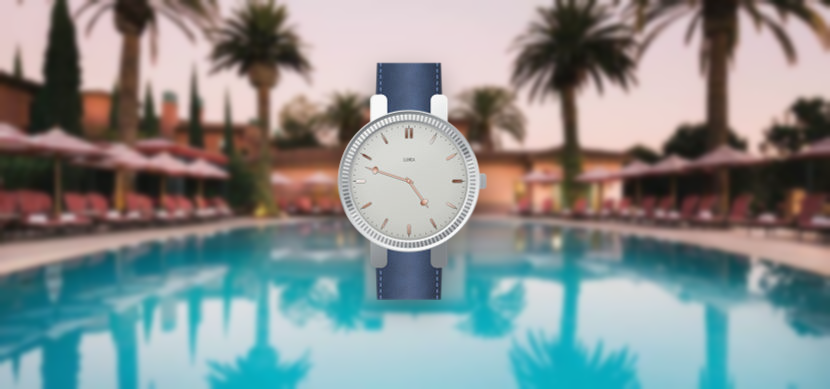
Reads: 4,48
